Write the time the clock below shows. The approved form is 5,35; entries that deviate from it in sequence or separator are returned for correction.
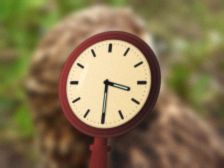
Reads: 3,30
